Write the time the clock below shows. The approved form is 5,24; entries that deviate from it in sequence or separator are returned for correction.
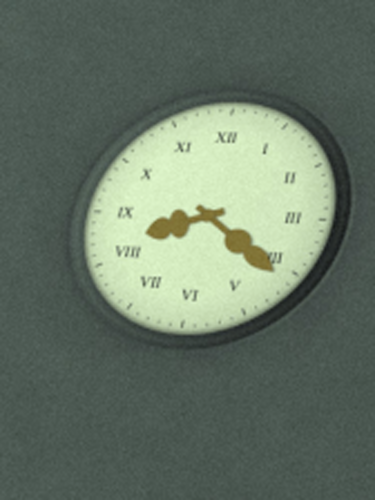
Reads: 8,21
